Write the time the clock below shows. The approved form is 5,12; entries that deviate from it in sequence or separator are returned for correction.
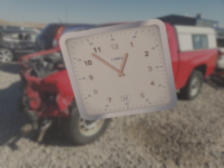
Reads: 12,53
